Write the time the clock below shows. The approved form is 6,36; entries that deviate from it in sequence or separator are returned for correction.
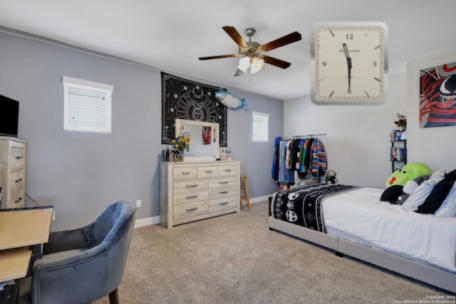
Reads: 11,30
